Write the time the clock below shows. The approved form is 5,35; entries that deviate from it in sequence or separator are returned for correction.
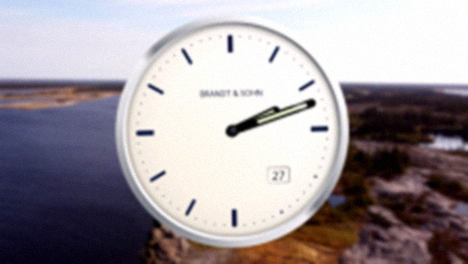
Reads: 2,12
